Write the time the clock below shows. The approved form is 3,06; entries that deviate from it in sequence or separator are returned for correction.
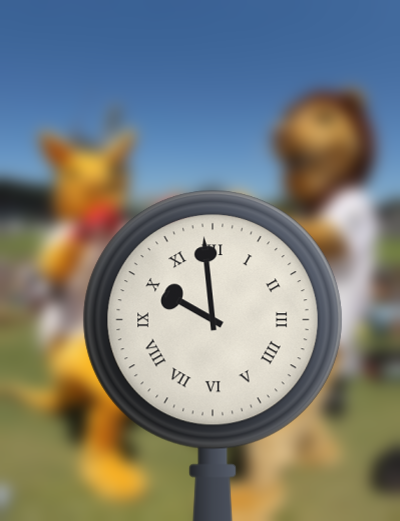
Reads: 9,59
